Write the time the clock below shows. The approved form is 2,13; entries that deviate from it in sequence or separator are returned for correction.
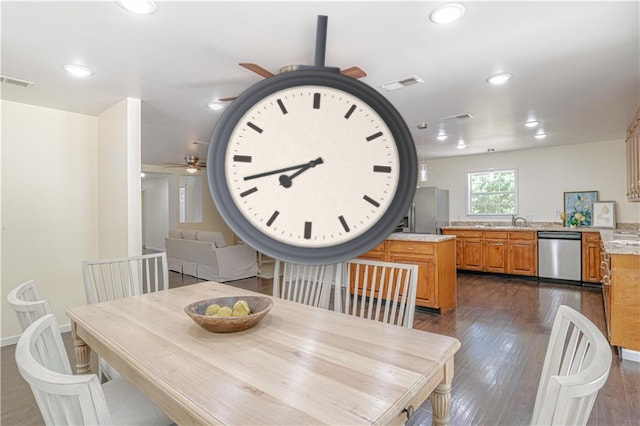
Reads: 7,42
